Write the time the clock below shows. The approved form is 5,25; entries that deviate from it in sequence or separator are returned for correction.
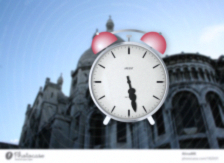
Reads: 5,28
